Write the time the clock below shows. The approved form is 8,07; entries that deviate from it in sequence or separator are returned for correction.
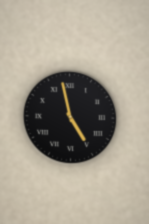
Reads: 4,58
